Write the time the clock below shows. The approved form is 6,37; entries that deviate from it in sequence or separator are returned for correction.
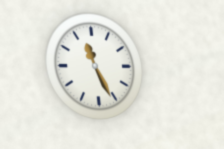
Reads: 11,26
